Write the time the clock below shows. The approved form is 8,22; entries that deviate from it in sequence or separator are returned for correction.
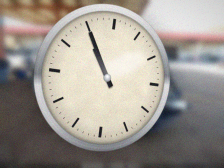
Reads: 10,55
